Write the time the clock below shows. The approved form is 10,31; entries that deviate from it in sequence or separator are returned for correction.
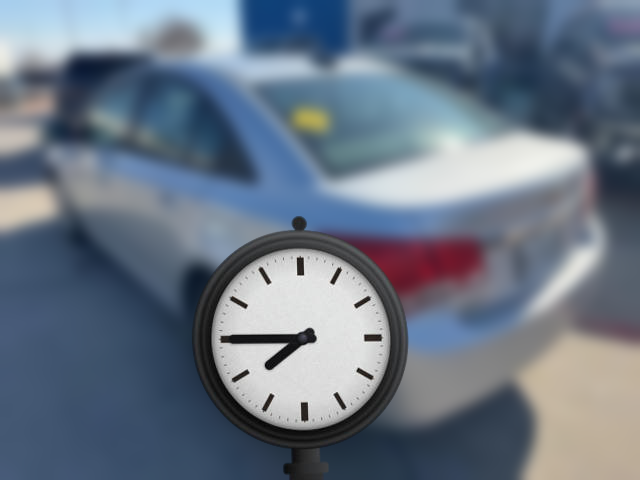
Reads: 7,45
